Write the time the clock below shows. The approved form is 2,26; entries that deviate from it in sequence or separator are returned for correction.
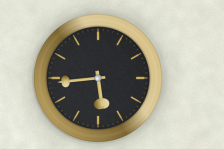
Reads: 5,44
